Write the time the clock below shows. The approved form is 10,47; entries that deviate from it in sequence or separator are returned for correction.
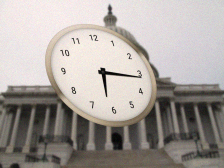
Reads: 6,16
